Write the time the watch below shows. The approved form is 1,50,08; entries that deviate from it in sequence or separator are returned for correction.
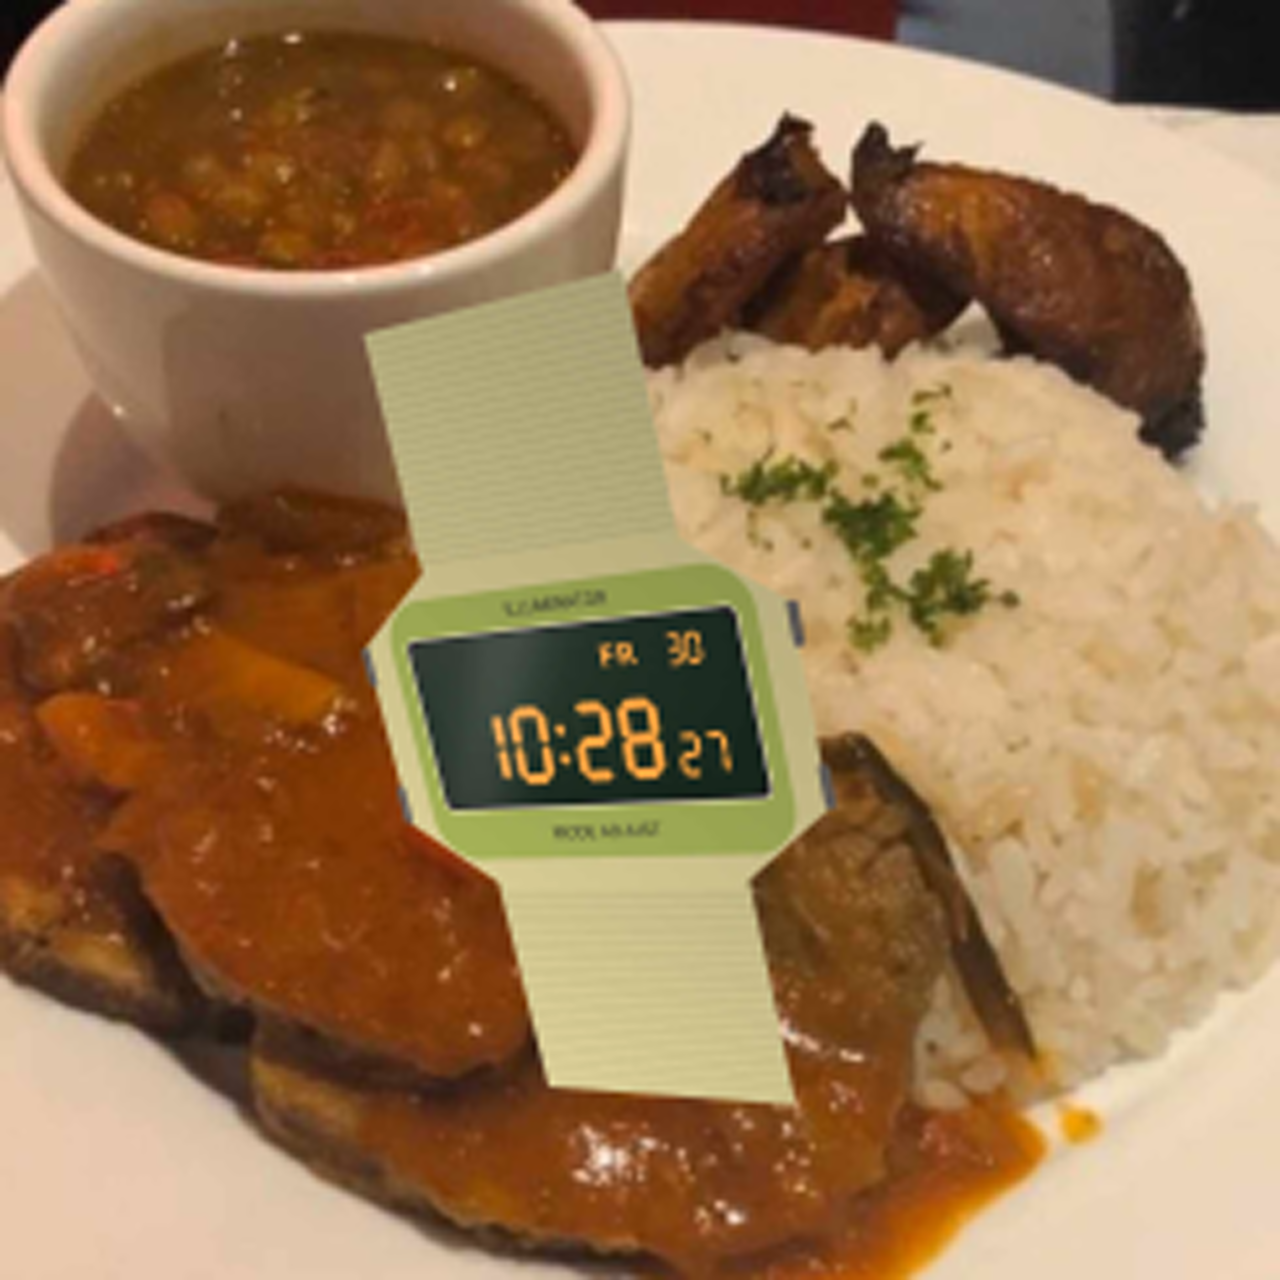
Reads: 10,28,27
